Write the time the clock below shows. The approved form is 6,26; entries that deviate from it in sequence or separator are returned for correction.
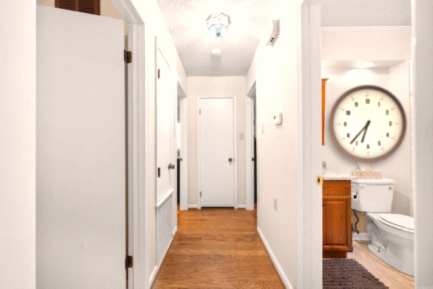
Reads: 6,37
